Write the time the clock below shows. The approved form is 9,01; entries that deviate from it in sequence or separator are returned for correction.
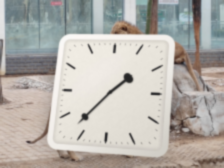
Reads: 1,37
